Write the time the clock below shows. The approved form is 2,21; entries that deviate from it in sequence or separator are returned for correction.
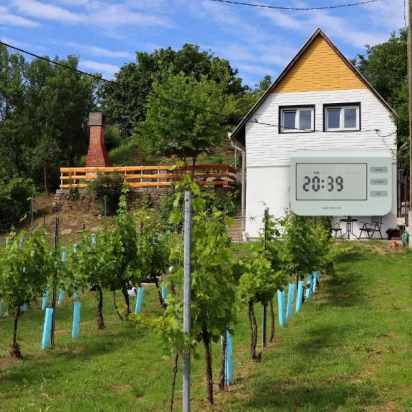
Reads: 20,39
